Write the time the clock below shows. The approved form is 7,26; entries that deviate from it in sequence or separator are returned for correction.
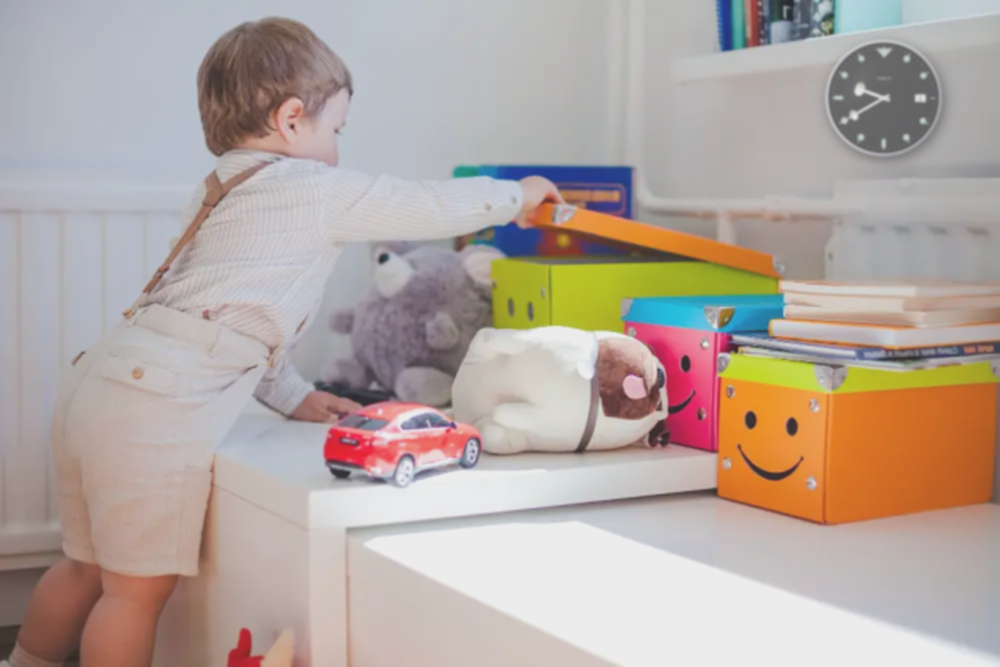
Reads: 9,40
